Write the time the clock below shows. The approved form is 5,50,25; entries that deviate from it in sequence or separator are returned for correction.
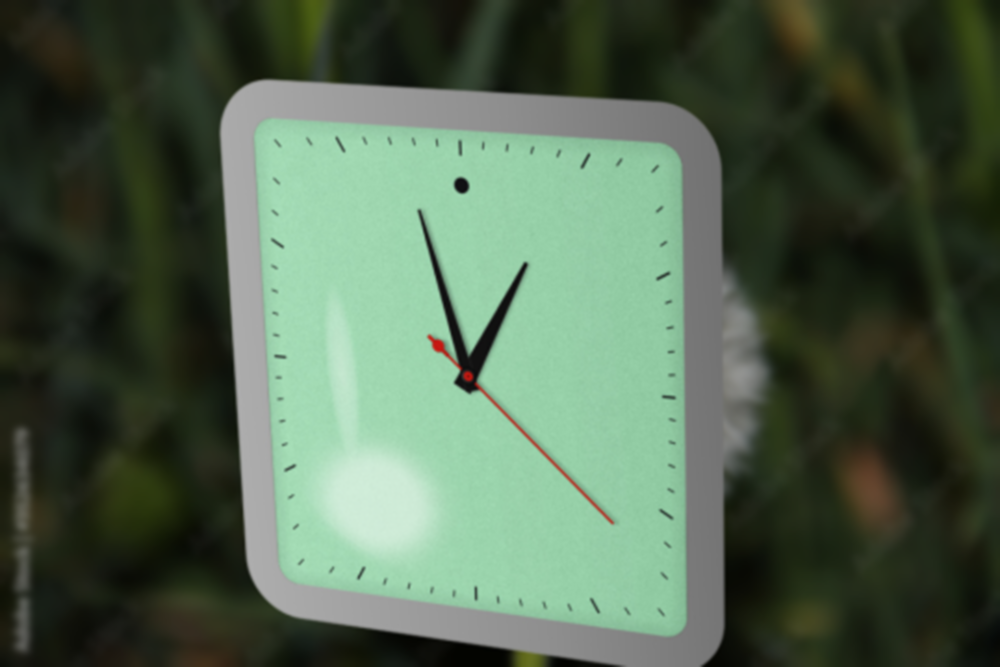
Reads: 12,57,22
